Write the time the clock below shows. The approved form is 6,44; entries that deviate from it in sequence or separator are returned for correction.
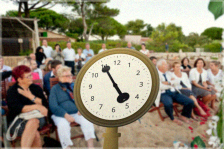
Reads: 4,55
